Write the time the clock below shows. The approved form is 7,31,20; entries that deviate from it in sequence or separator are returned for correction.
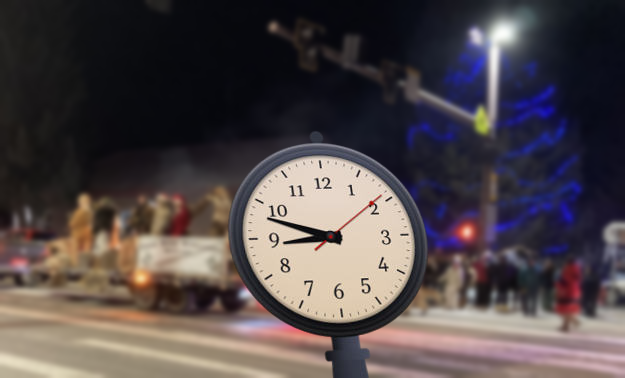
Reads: 8,48,09
